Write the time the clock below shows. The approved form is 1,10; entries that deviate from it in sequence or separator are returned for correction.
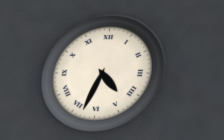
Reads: 4,33
